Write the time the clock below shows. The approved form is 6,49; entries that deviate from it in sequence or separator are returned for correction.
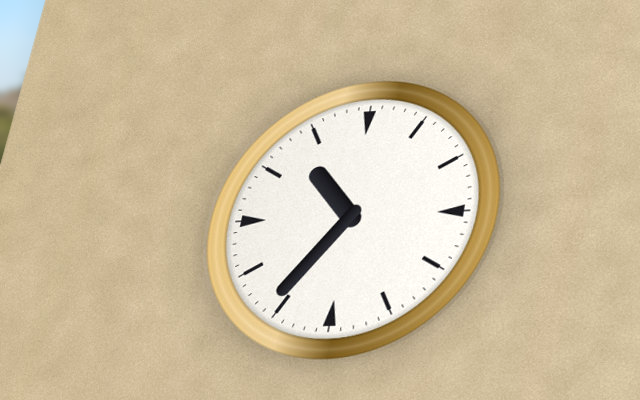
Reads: 10,36
